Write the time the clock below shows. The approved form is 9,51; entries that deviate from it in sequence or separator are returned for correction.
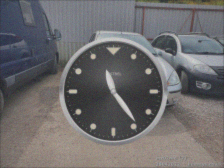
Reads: 11,24
